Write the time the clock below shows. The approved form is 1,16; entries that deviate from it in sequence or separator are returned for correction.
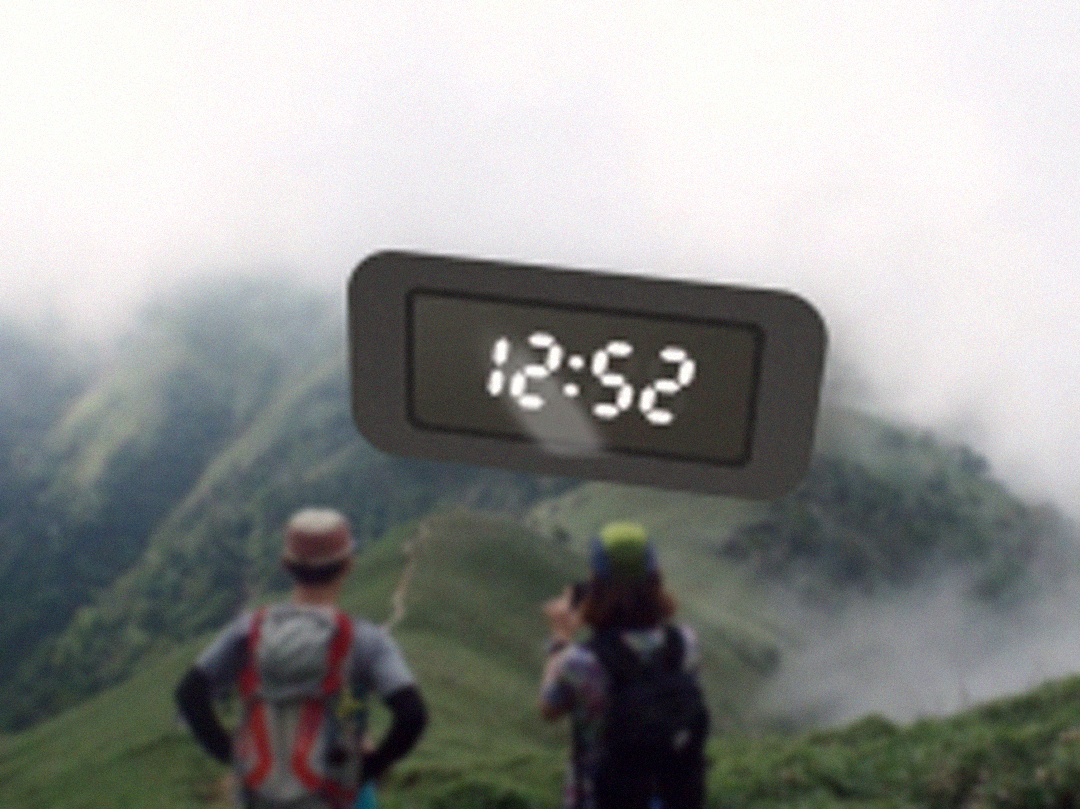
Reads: 12,52
